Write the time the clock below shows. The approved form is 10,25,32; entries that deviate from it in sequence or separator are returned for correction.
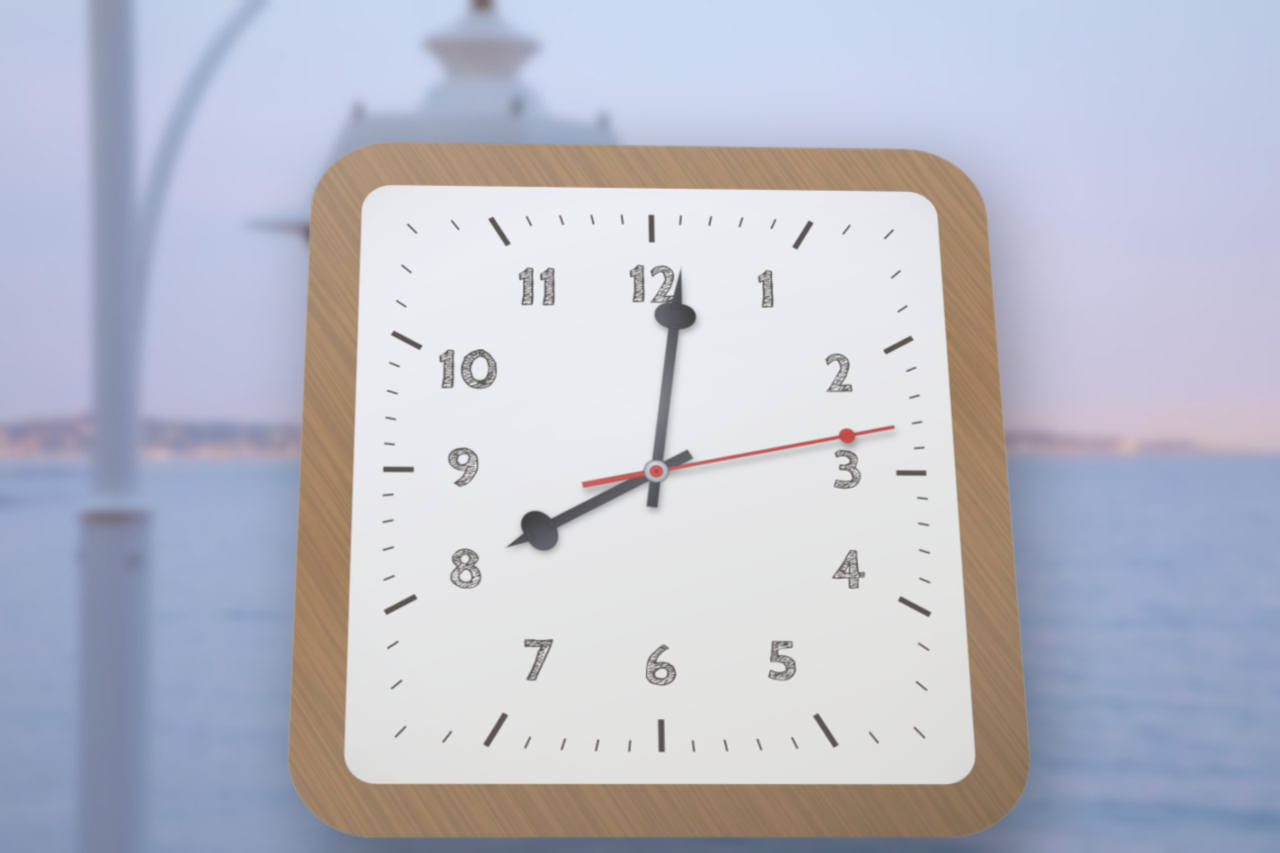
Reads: 8,01,13
